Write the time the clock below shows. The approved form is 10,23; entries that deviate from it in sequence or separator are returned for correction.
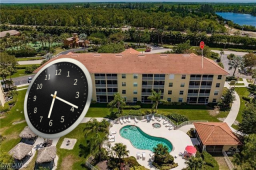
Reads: 6,19
